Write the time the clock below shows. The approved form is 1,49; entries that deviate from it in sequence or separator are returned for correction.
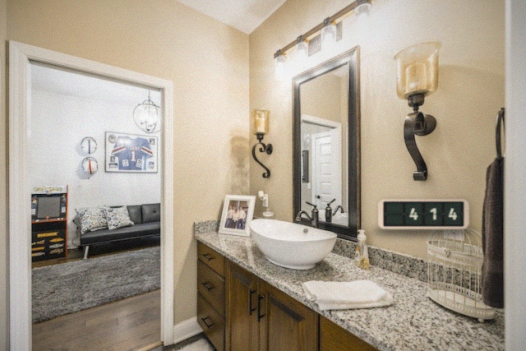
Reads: 4,14
